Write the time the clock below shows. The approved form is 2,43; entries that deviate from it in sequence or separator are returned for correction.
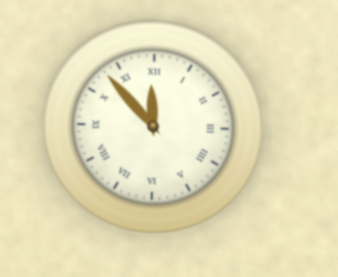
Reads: 11,53
